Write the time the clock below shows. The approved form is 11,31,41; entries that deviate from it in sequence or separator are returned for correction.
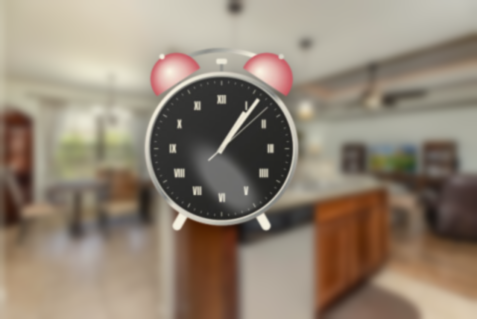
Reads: 1,06,08
